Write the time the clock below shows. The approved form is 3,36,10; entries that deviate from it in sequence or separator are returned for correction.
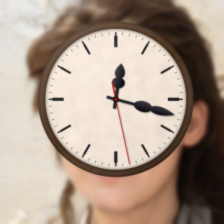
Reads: 12,17,28
